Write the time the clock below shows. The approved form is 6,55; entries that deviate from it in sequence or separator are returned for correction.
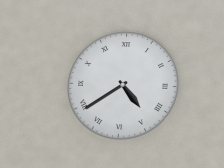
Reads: 4,39
